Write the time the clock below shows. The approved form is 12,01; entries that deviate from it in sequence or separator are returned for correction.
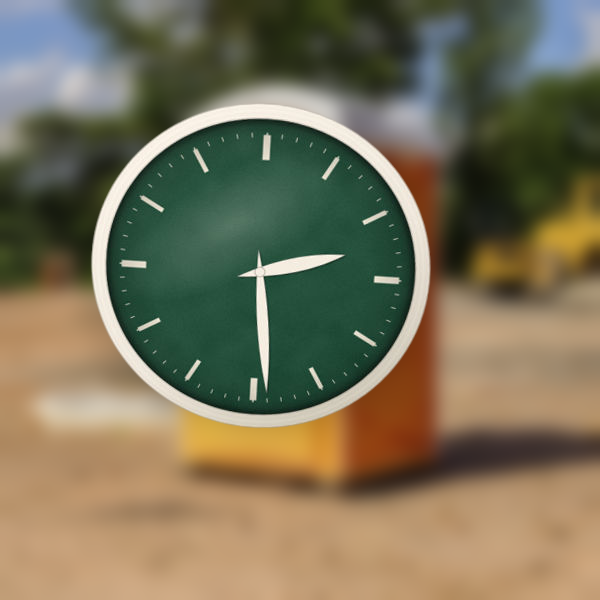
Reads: 2,29
